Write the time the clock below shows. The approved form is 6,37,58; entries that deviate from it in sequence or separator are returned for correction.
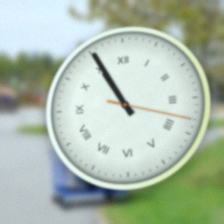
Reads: 10,55,18
